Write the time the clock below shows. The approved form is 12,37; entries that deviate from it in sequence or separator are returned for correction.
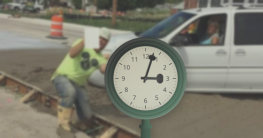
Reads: 3,03
